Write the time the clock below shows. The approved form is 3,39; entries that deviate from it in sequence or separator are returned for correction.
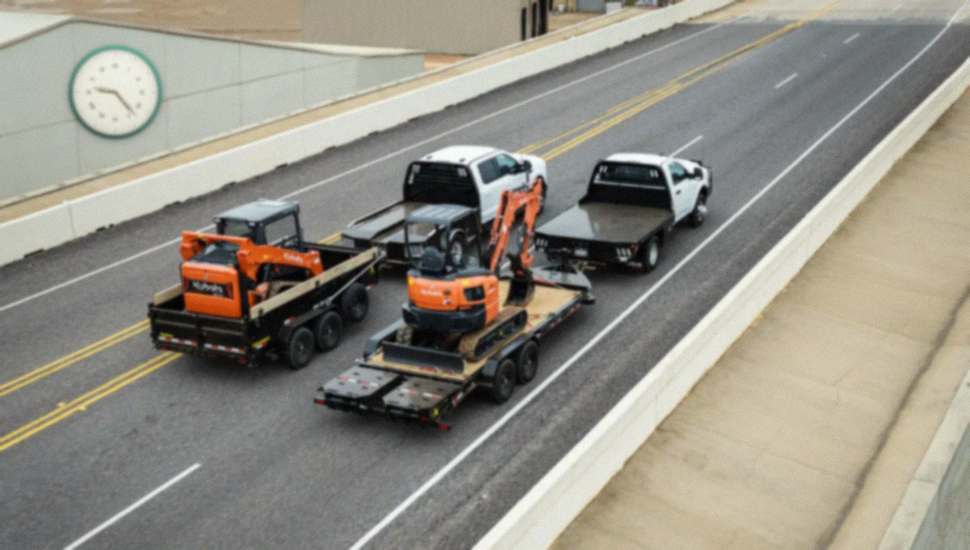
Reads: 9,23
